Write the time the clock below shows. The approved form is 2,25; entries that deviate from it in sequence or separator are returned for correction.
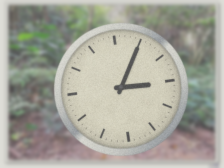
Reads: 3,05
